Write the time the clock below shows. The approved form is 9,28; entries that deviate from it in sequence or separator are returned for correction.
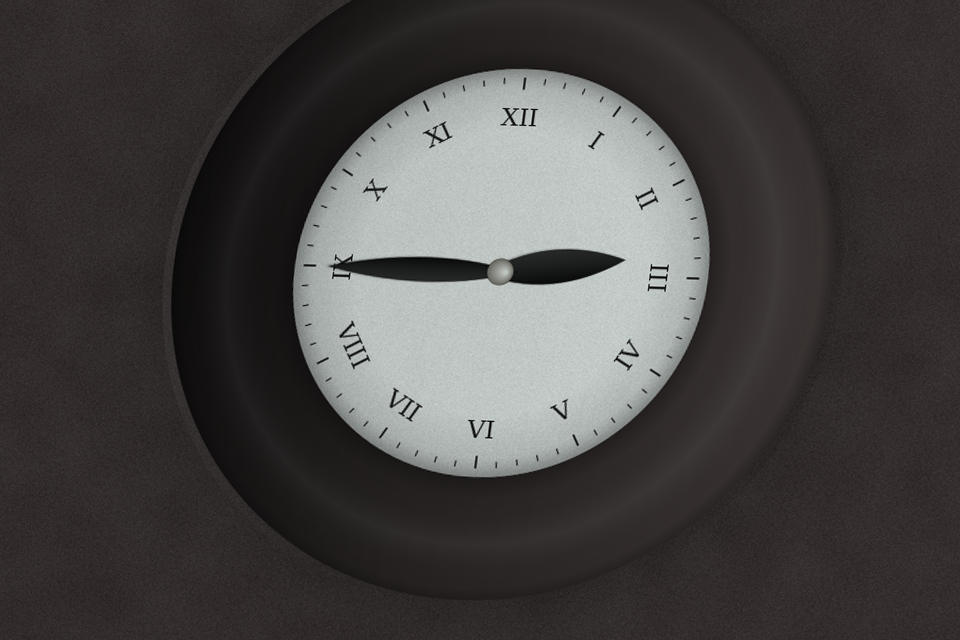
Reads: 2,45
